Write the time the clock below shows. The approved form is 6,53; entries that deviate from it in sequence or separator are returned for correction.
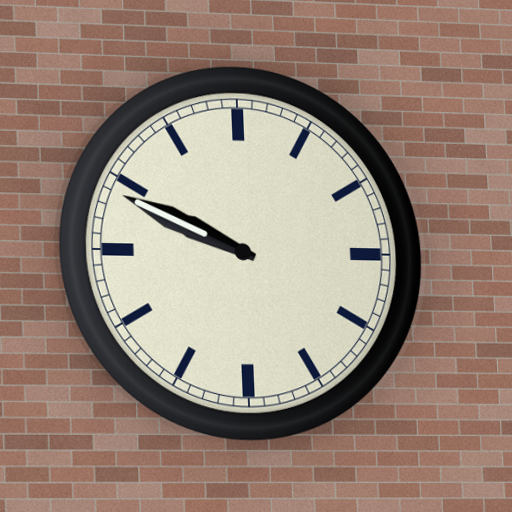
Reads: 9,49
